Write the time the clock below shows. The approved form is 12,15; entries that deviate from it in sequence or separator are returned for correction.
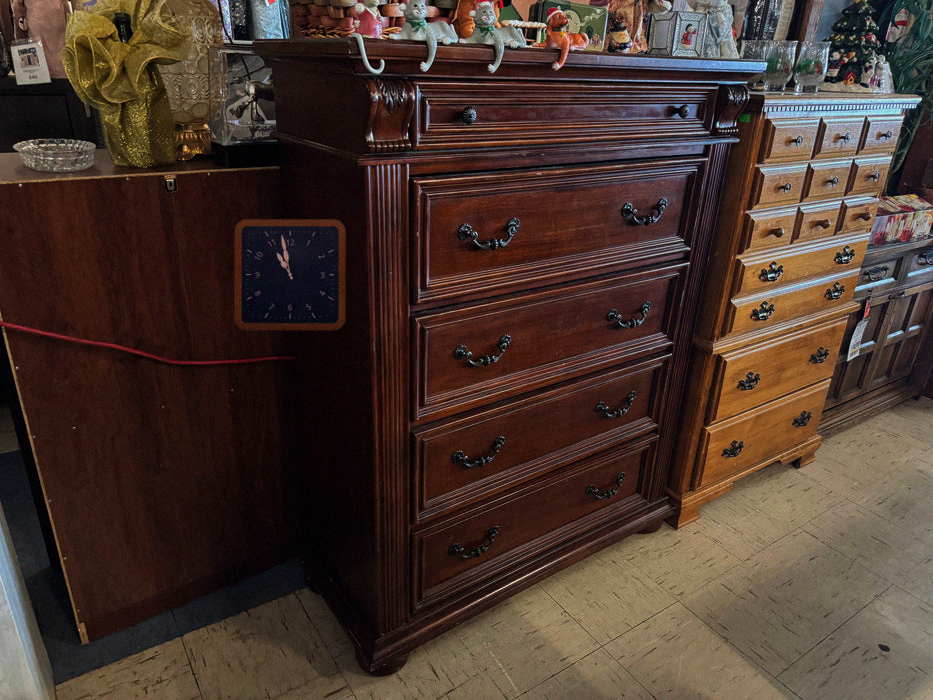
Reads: 10,58
